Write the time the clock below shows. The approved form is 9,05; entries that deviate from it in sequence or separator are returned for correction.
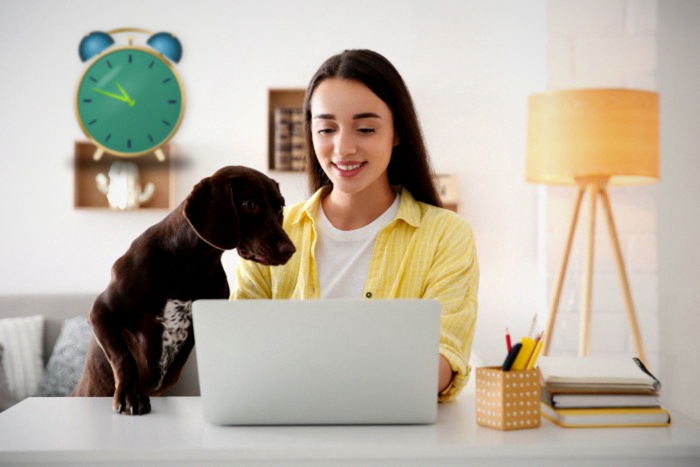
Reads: 10,48
